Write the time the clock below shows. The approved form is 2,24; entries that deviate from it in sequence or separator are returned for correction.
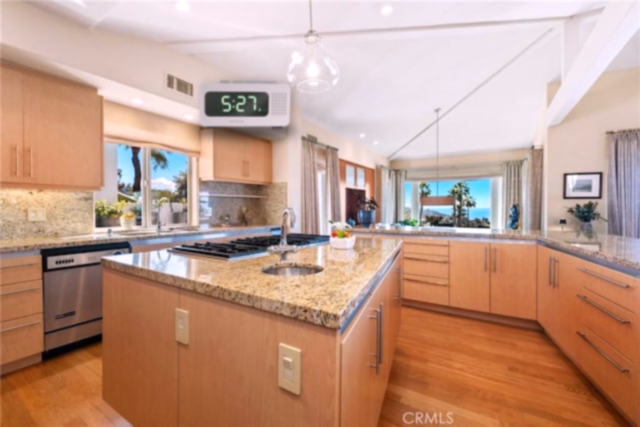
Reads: 5,27
